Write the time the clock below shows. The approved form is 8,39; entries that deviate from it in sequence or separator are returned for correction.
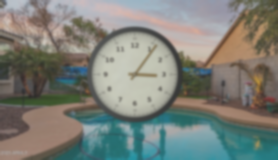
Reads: 3,06
